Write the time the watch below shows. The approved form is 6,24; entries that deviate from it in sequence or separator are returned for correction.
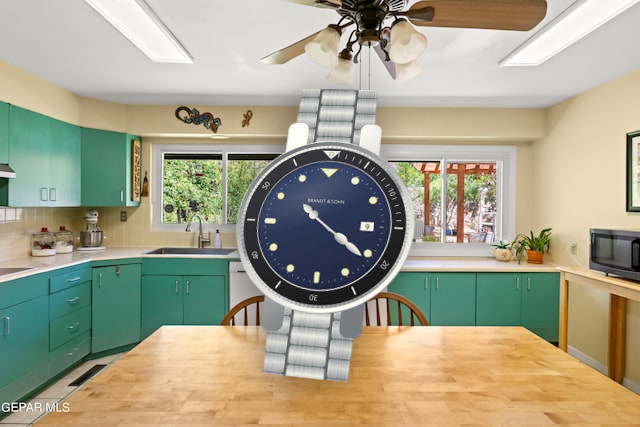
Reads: 10,21
